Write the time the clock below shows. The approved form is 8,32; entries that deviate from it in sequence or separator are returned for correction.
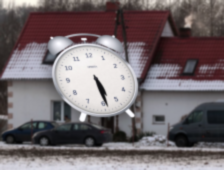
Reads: 5,29
